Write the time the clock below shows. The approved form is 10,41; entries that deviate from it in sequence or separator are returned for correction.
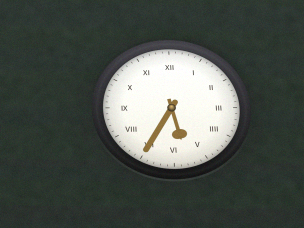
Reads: 5,35
